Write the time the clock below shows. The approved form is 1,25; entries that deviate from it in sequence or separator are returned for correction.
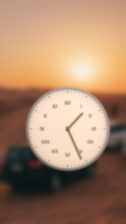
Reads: 1,26
